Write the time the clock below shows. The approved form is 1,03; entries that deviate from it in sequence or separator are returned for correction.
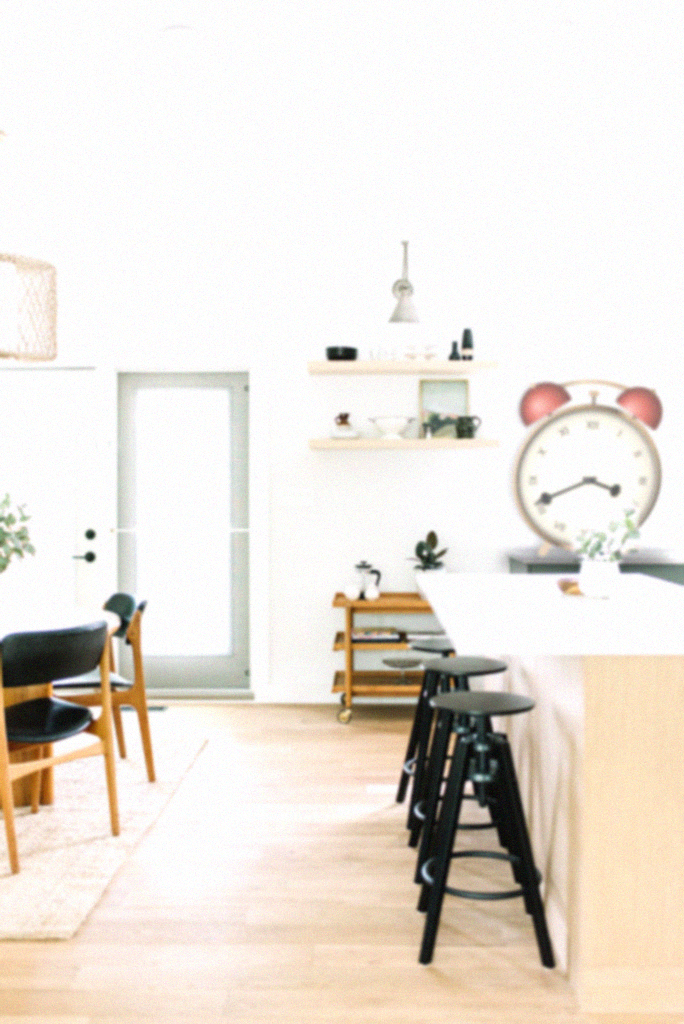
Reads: 3,41
